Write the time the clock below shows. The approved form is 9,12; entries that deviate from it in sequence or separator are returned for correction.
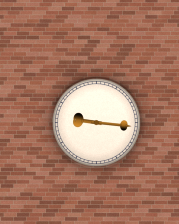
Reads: 9,16
